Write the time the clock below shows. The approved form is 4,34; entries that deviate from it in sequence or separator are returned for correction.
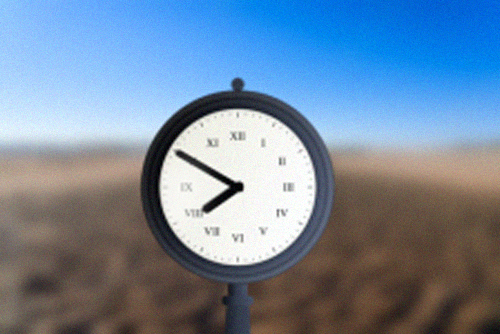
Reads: 7,50
